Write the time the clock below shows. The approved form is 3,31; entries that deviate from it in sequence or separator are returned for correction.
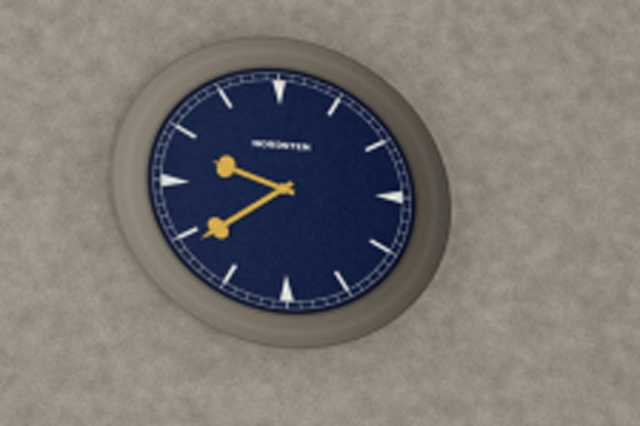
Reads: 9,39
